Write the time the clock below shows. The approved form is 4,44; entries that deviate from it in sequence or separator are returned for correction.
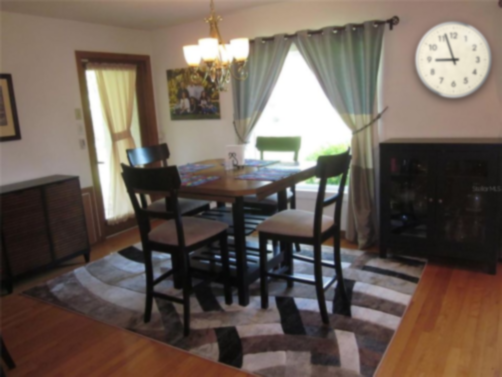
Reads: 8,57
